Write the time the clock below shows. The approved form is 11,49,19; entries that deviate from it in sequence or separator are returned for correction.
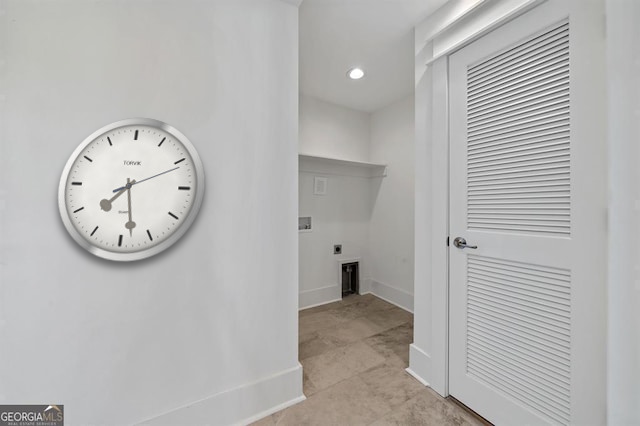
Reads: 7,28,11
